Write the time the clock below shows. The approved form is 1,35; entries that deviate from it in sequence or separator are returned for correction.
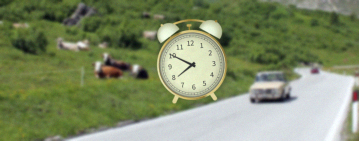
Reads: 7,50
